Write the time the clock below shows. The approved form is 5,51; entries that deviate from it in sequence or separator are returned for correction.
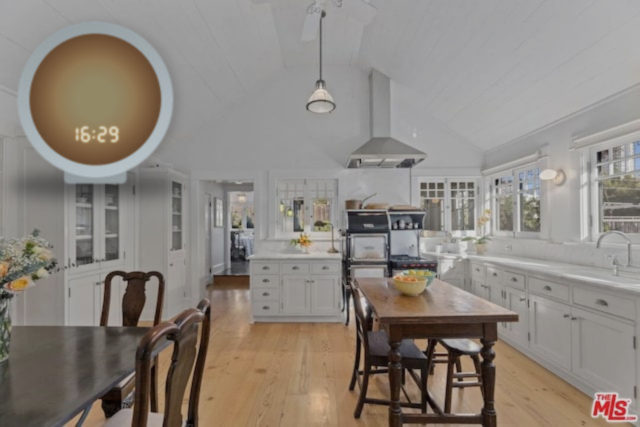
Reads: 16,29
